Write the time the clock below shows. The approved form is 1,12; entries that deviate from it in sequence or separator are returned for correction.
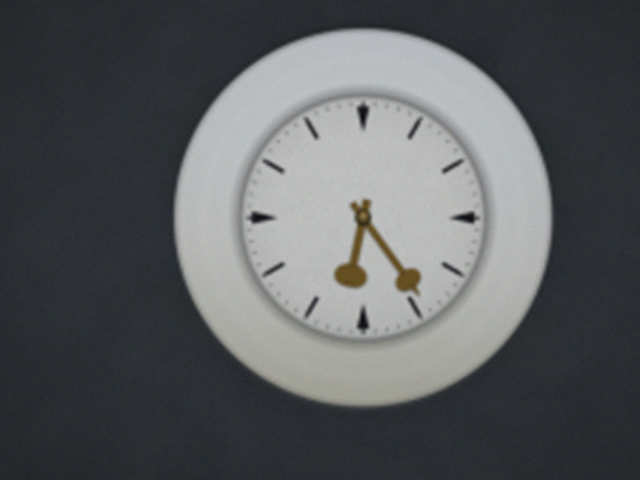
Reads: 6,24
